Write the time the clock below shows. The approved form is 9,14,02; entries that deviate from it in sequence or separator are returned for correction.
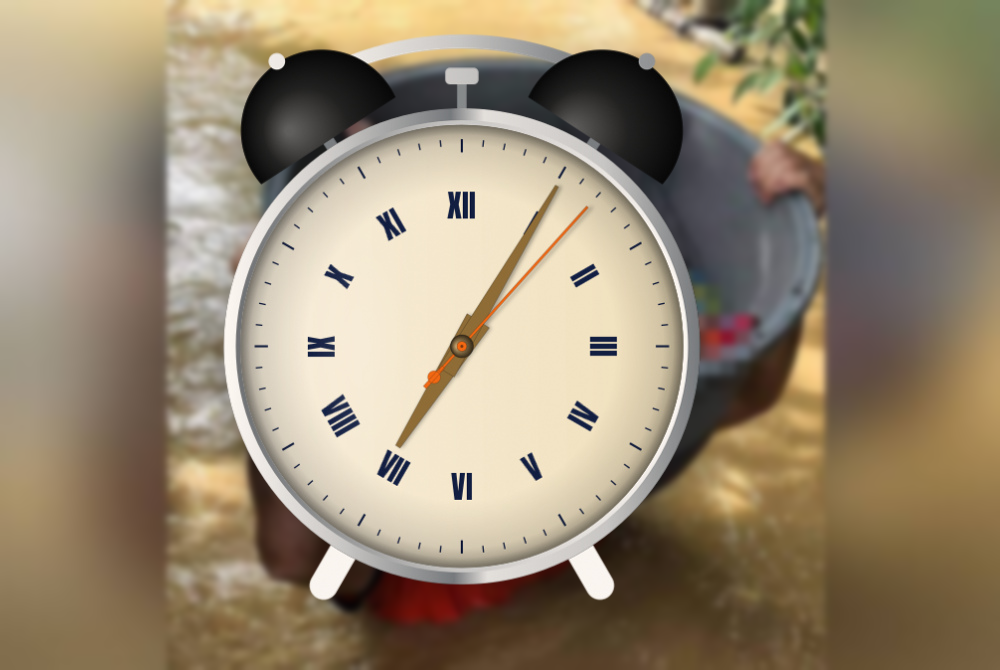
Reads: 7,05,07
